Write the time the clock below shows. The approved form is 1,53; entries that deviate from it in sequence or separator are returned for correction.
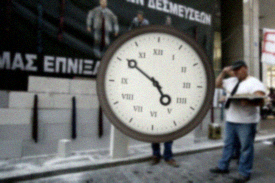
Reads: 4,51
